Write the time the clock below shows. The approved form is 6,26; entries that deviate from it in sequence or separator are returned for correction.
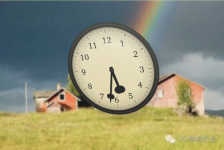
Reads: 5,32
